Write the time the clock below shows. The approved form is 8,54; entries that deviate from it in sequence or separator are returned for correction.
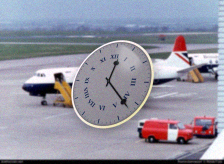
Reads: 12,22
